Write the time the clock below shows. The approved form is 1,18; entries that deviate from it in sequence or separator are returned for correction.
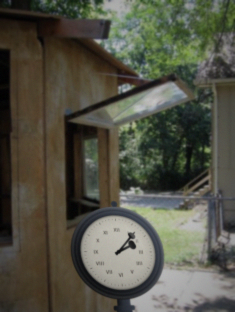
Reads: 2,07
